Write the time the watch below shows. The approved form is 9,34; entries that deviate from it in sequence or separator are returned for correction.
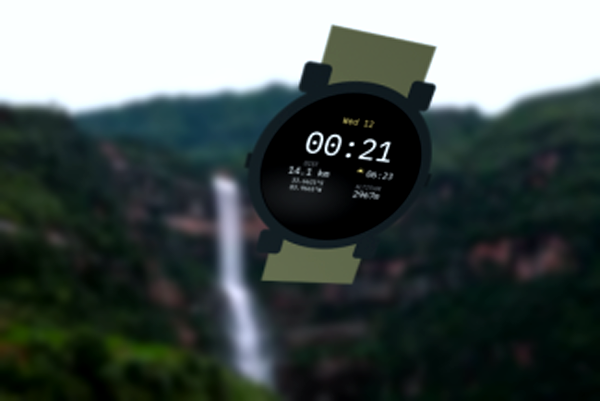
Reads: 0,21
